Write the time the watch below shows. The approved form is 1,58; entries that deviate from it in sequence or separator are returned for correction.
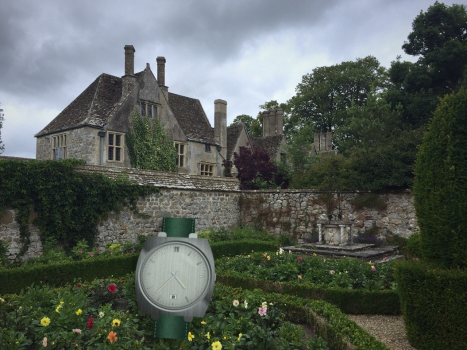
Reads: 4,37
